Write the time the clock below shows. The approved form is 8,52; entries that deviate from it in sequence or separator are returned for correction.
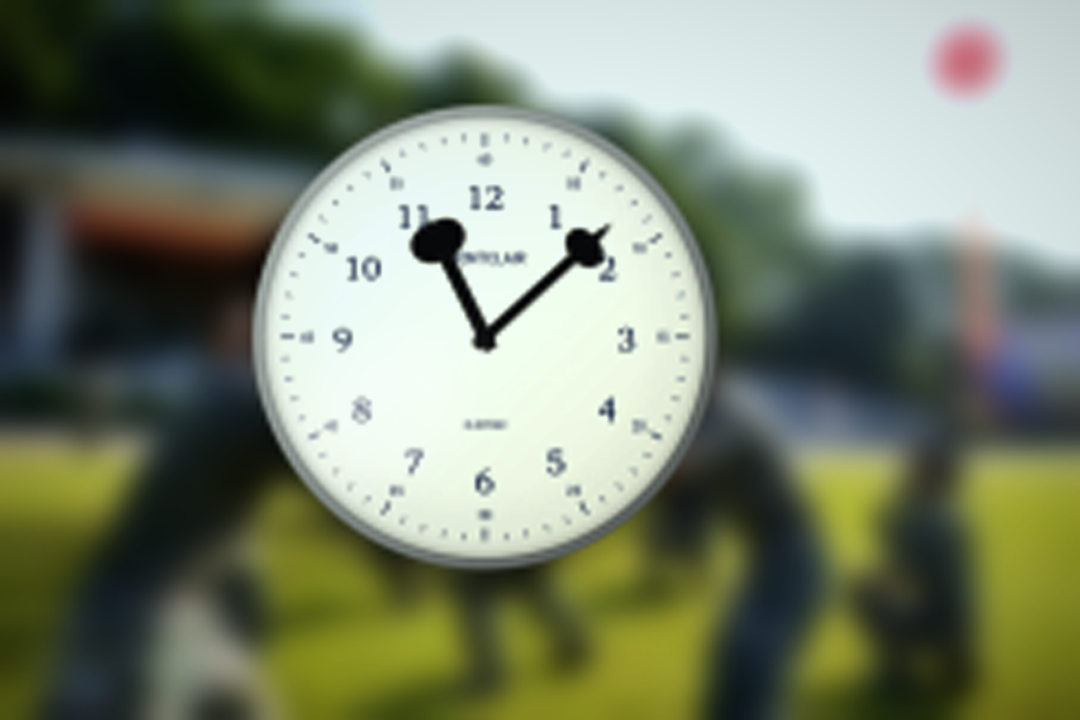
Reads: 11,08
